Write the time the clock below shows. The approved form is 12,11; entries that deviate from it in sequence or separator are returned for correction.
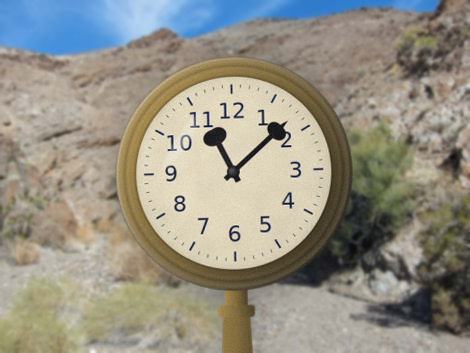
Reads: 11,08
